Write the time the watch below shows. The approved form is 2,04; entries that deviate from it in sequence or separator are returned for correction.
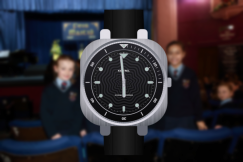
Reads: 5,59
